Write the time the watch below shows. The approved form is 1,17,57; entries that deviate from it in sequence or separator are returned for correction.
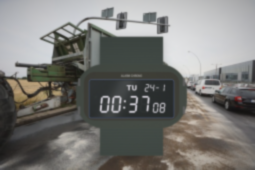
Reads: 0,37,08
